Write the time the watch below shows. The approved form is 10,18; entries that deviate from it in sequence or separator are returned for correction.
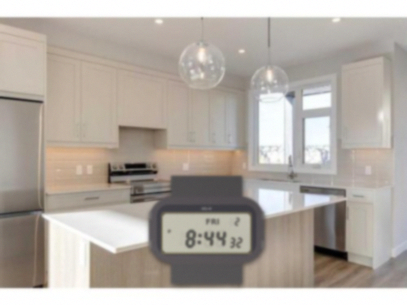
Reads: 8,44
